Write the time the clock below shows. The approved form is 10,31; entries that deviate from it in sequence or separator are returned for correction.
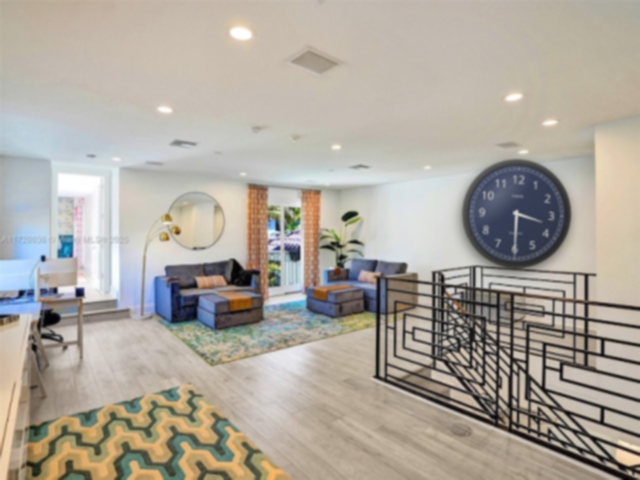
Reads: 3,30
